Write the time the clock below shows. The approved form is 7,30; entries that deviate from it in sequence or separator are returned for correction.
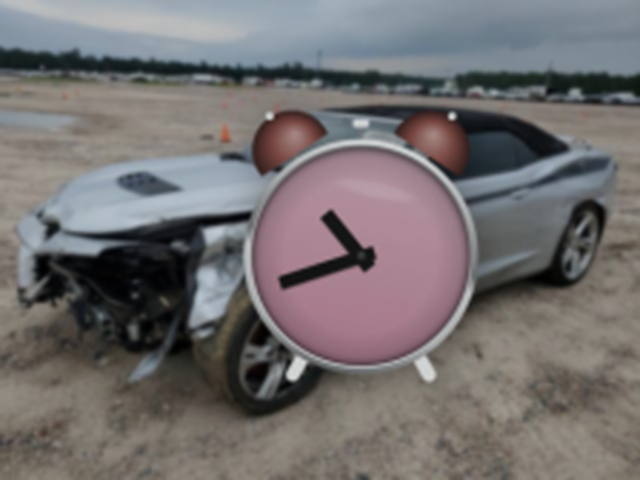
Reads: 10,42
